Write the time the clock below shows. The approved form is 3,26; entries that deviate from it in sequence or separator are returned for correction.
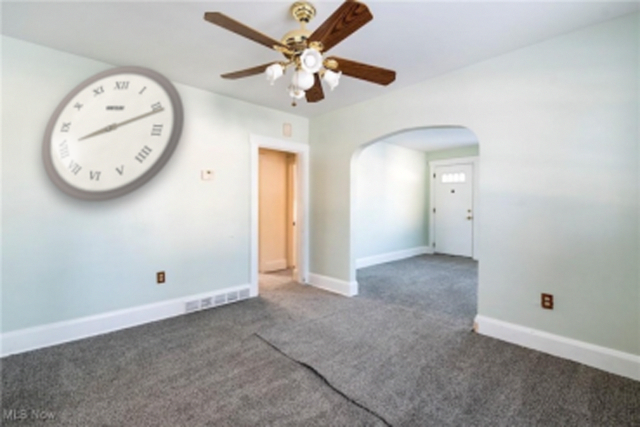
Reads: 8,11
